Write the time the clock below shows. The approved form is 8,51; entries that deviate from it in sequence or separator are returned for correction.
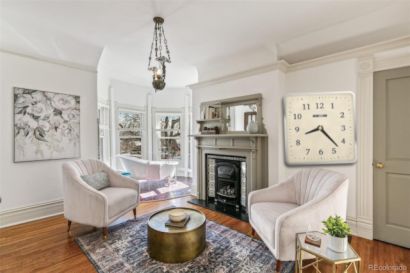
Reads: 8,23
